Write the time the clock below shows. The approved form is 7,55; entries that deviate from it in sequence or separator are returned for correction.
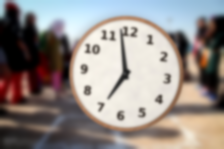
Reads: 6,58
